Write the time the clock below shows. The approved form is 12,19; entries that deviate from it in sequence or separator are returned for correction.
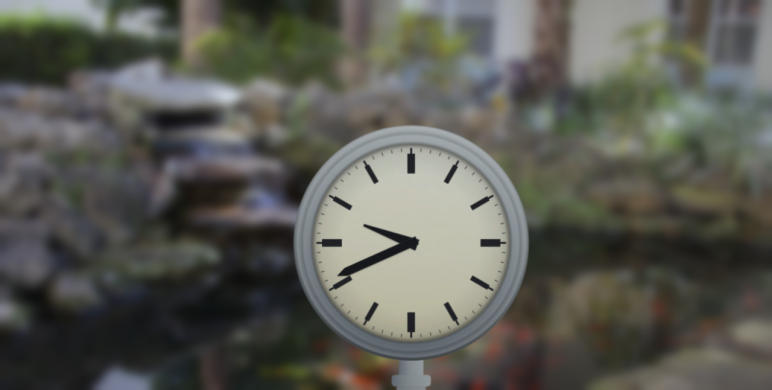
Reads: 9,41
